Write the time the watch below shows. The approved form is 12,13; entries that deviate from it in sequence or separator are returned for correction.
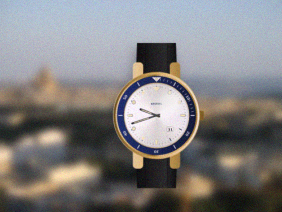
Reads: 9,42
